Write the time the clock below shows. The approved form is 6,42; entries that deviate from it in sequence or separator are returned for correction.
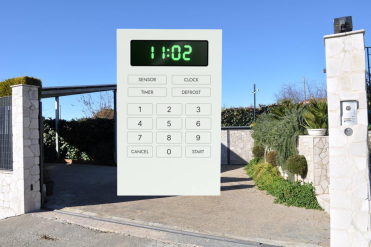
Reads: 11,02
